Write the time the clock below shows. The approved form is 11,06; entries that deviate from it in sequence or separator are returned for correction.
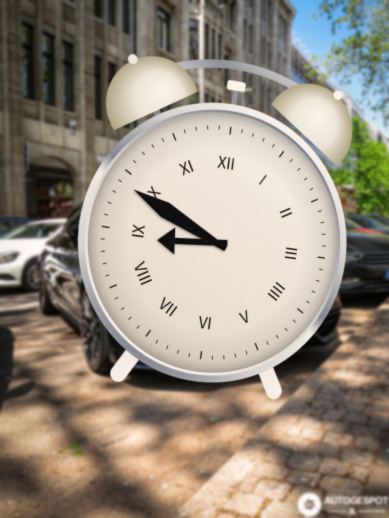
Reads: 8,49
